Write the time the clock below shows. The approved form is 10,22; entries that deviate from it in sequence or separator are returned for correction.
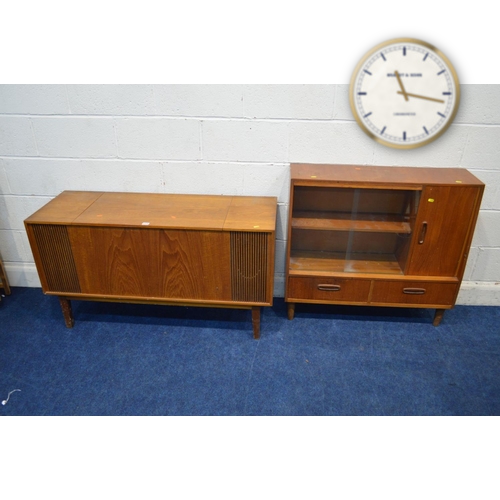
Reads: 11,17
